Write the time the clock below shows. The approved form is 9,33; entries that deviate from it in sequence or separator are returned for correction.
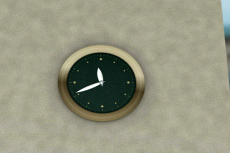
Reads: 11,41
